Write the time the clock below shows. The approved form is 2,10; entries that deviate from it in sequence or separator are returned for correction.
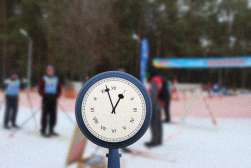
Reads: 12,57
